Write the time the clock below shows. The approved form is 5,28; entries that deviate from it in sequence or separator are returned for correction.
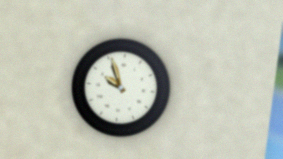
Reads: 9,56
